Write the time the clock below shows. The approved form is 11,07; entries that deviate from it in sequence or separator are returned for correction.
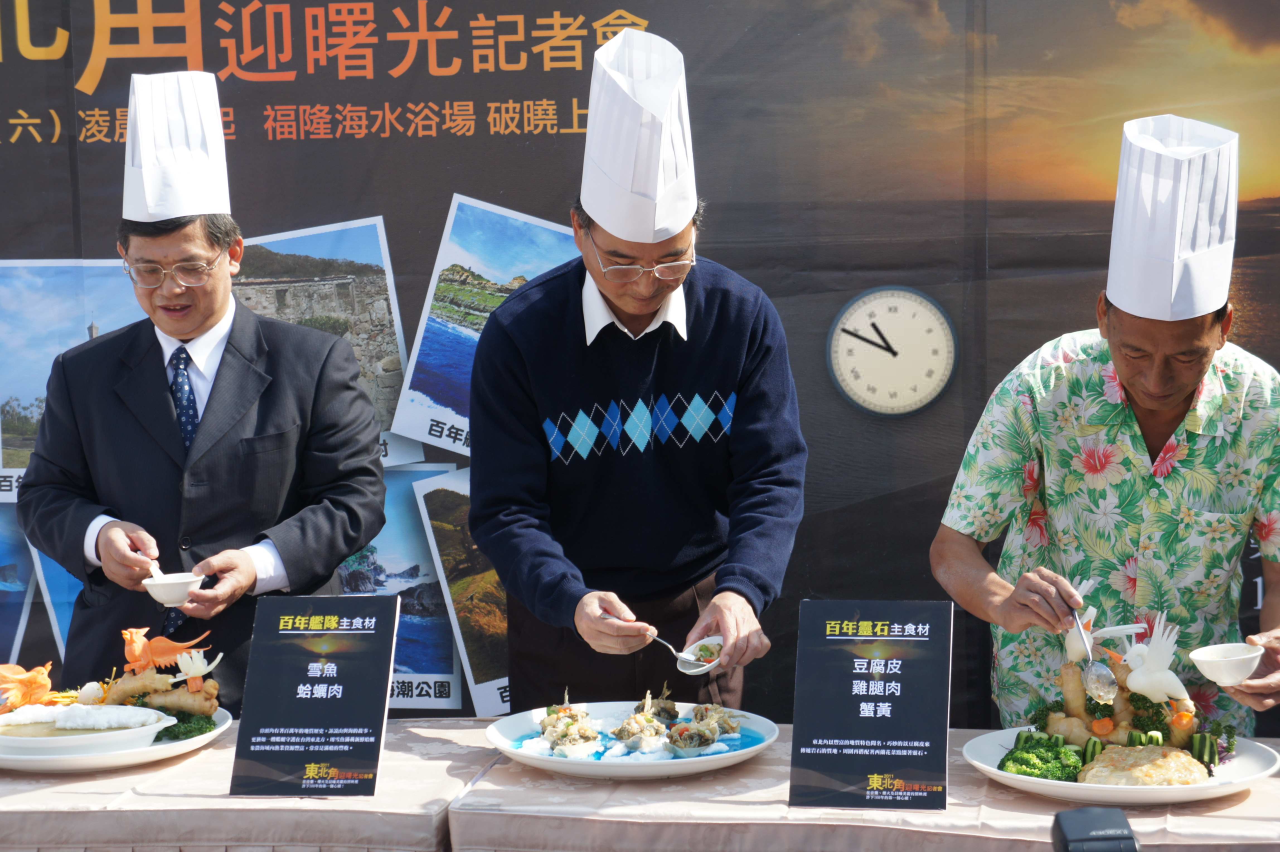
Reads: 10,49
